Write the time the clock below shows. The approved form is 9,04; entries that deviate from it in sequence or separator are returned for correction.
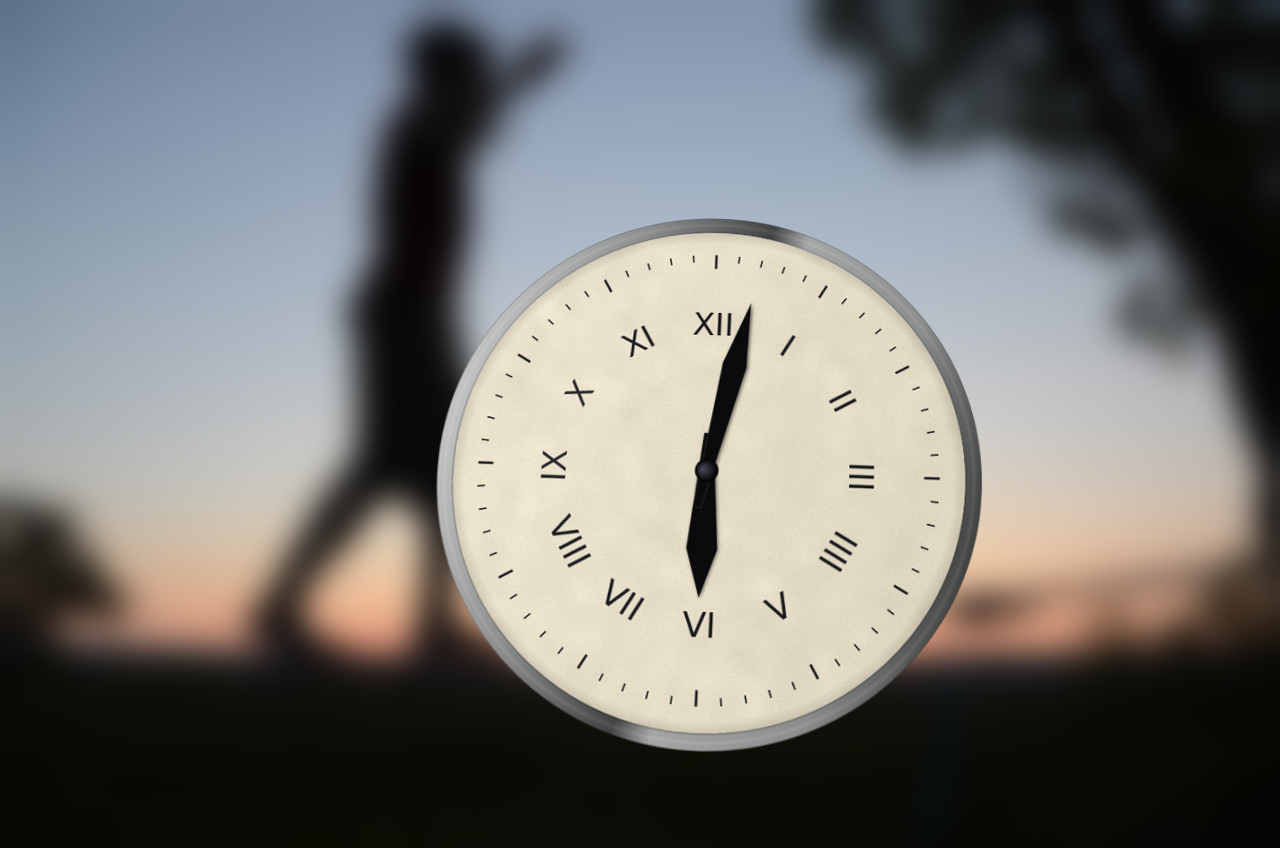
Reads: 6,02
